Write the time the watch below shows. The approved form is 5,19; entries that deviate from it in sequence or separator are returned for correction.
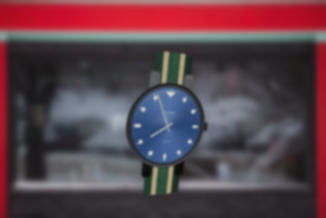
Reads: 7,56
